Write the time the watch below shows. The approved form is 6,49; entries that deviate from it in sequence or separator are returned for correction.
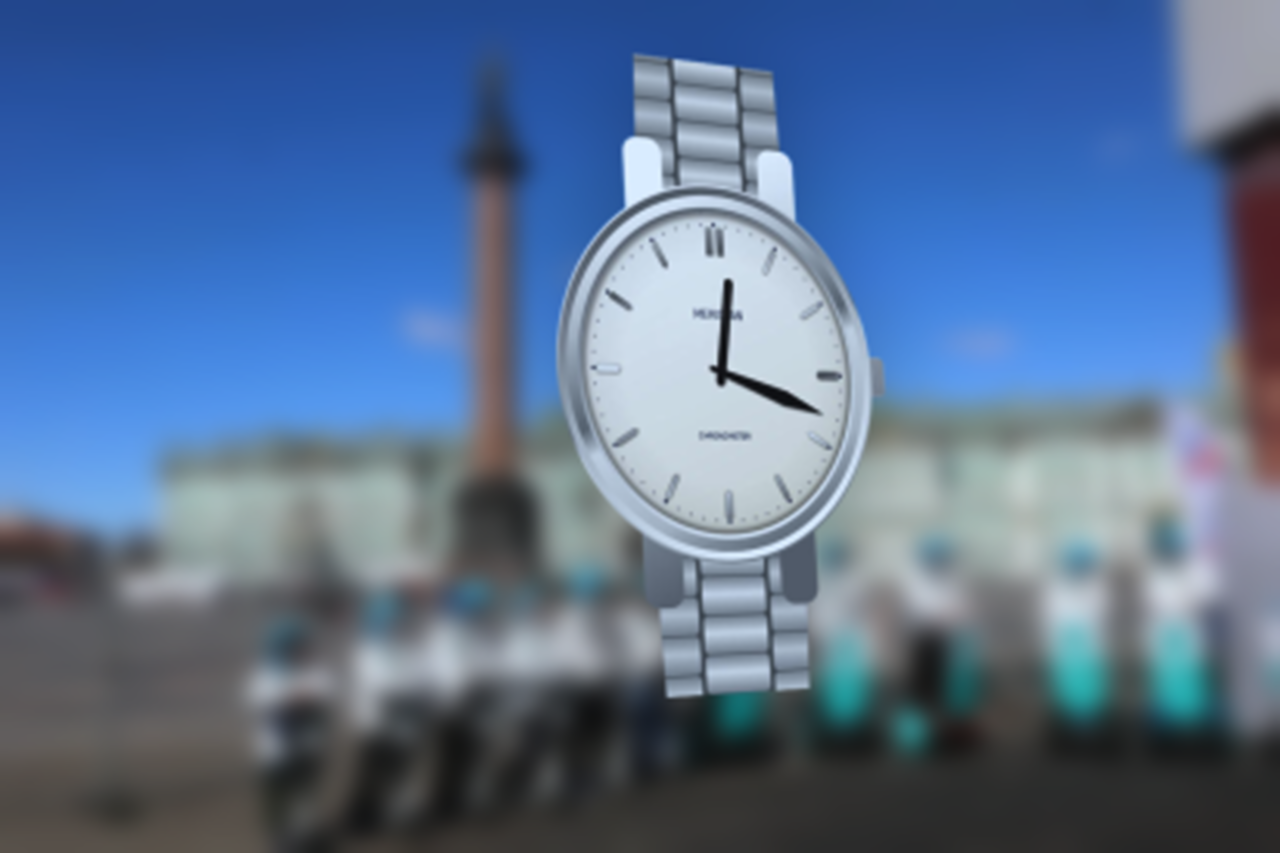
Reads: 12,18
